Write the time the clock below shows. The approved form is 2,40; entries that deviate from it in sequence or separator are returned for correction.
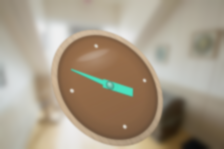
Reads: 3,50
